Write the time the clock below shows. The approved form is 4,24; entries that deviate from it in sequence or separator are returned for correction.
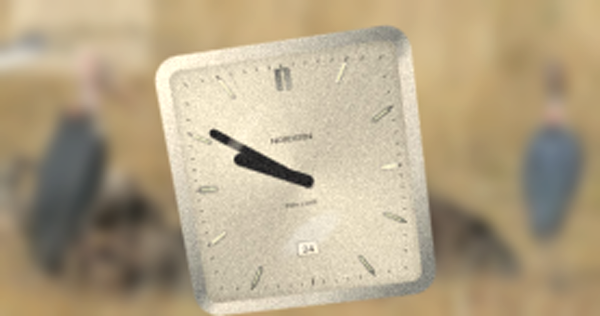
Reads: 9,51
